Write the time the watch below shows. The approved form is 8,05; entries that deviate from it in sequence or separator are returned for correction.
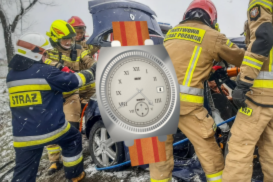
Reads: 4,40
